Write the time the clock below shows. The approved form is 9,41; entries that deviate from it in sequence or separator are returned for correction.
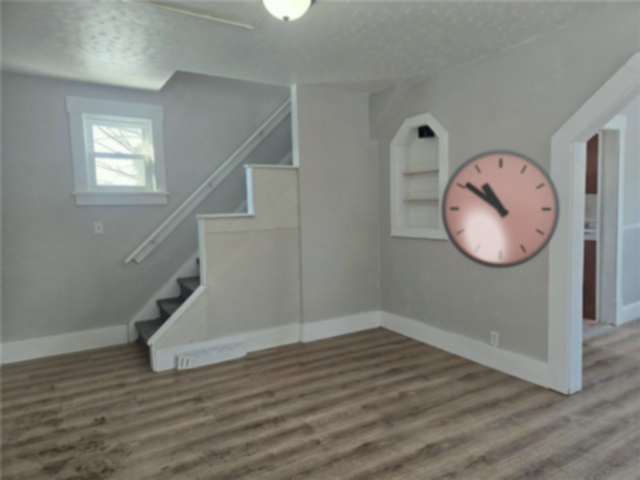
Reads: 10,51
